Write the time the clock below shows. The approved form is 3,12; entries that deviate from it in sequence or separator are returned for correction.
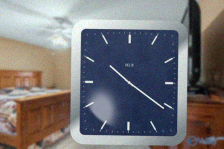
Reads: 10,21
